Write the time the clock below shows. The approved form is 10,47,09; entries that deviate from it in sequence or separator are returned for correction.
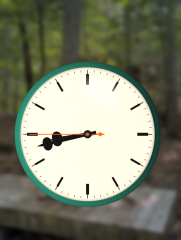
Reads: 8,42,45
